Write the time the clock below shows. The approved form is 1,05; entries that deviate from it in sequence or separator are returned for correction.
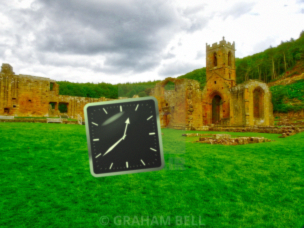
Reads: 12,39
